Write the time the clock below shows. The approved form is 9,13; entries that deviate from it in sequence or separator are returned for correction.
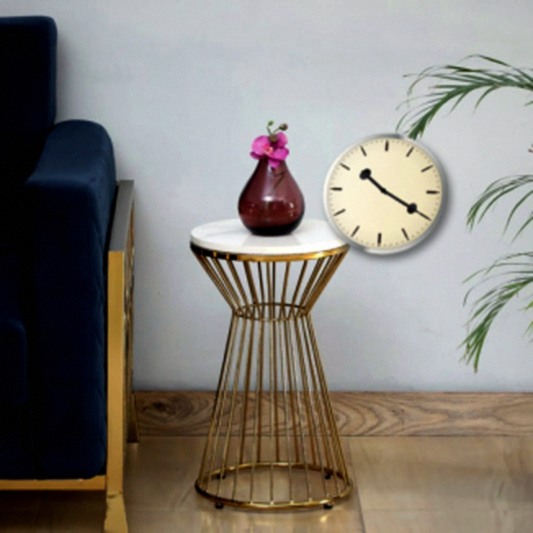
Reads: 10,20
